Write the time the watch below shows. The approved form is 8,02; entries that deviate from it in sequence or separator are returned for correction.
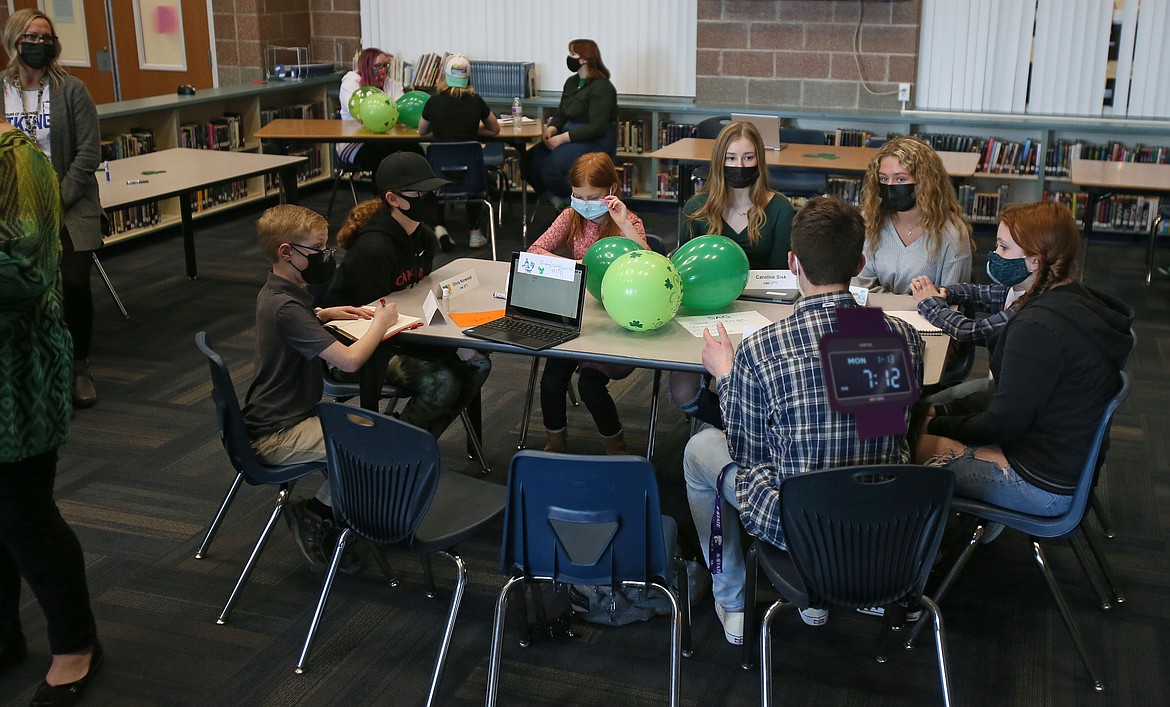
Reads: 7,12
